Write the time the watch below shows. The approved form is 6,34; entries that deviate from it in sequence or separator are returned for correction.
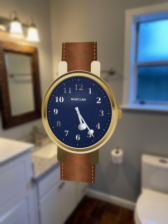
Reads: 5,24
